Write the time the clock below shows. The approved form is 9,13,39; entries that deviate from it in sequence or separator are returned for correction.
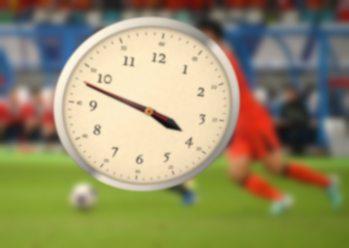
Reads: 3,47,48
